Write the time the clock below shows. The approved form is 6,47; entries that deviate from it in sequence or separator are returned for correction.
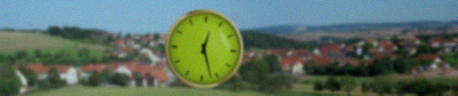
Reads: 12,27
